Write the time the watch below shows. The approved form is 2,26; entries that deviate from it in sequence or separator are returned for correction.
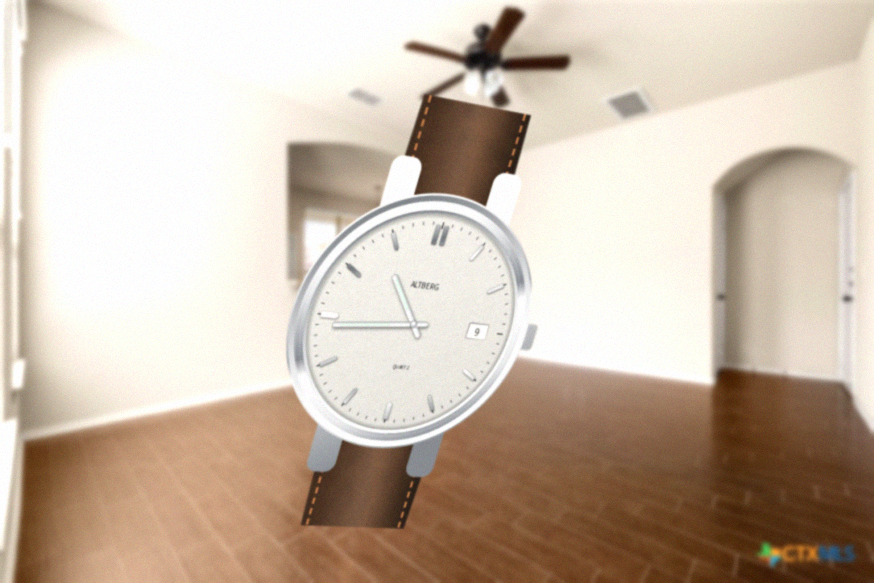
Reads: 10,44
